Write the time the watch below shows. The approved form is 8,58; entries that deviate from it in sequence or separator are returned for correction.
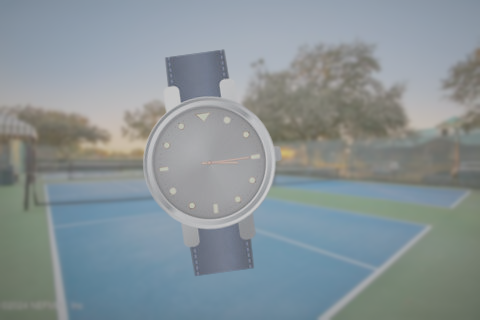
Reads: 3,15
